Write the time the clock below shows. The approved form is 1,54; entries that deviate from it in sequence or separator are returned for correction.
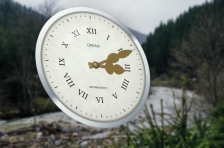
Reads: 3,11
